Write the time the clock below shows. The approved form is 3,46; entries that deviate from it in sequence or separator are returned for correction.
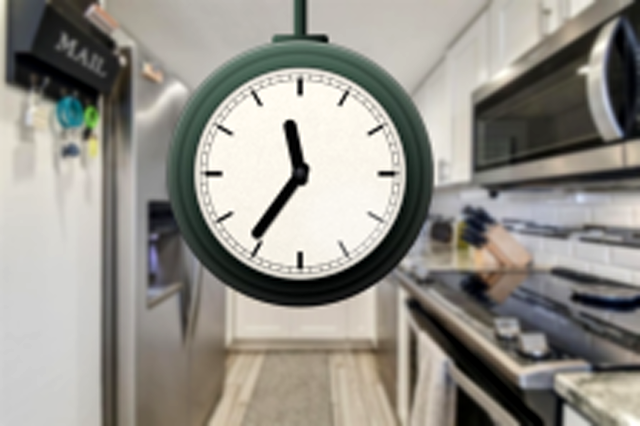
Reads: 11,36
